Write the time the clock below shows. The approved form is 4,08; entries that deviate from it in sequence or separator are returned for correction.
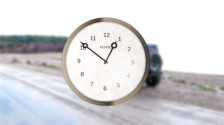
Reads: 12,51
